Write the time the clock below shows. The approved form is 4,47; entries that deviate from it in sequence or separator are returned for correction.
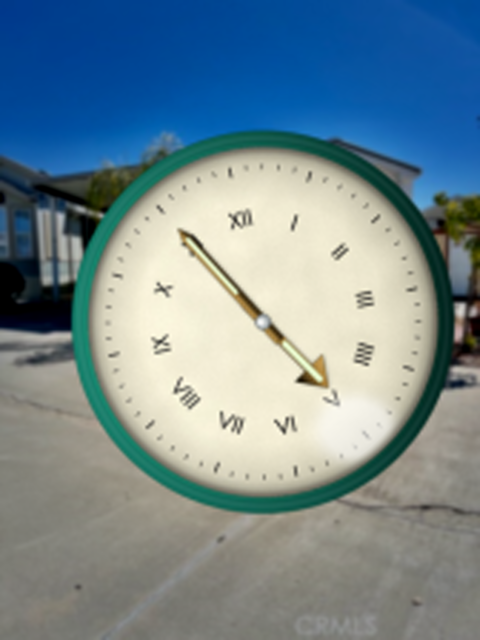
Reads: 4,55
